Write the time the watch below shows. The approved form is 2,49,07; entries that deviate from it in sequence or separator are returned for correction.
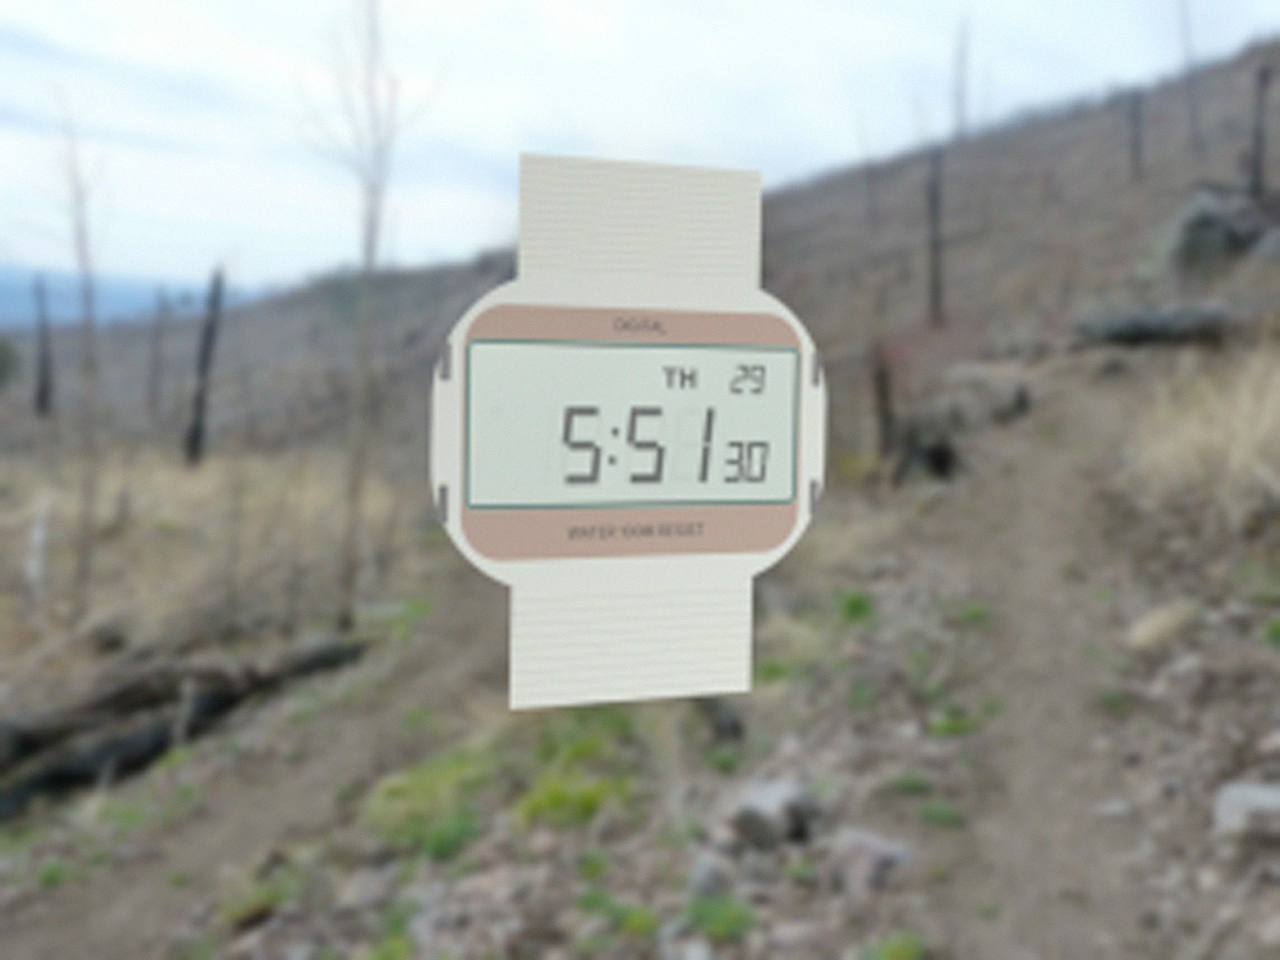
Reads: 5,51,30
